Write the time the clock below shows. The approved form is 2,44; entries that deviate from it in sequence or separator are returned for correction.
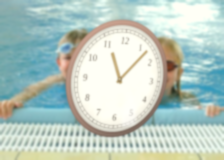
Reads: 11,07
